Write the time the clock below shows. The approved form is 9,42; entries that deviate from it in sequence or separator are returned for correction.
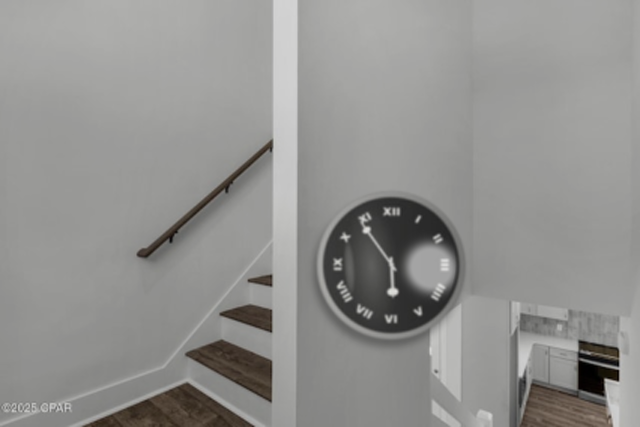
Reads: 5,54
